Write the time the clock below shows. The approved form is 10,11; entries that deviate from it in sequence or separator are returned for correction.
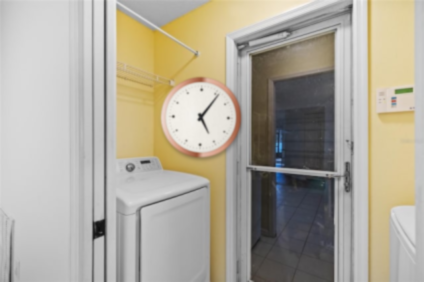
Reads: 5,06
